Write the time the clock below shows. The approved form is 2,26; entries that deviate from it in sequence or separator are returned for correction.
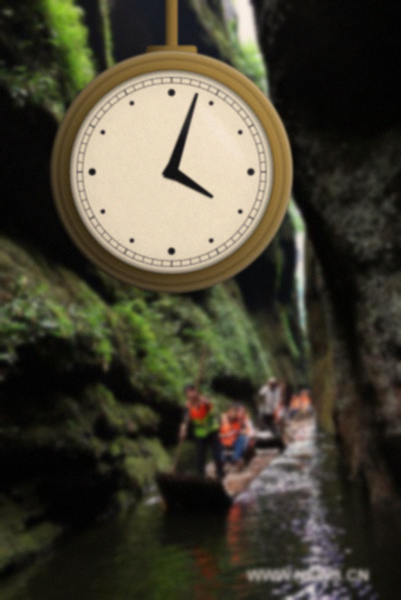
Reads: 4,03
